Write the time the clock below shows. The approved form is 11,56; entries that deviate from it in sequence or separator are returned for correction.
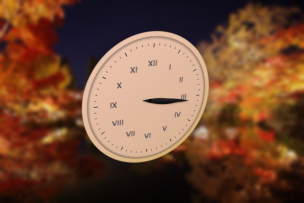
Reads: 3,16
